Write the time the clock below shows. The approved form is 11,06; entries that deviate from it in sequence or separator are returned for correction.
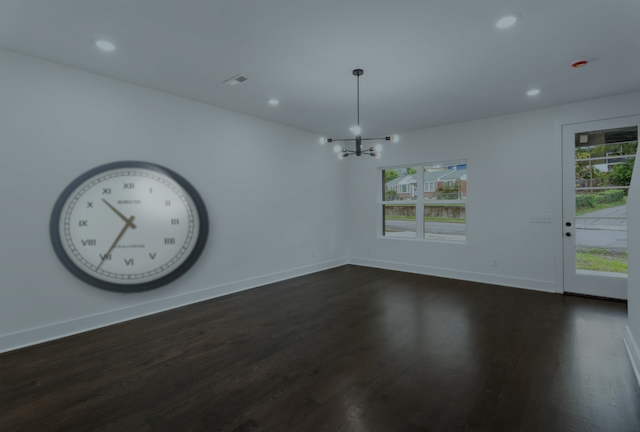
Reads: 10,35
